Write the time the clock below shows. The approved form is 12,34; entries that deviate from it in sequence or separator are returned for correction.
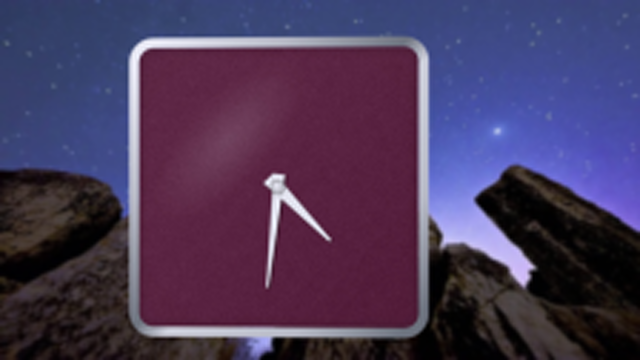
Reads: 4,31
